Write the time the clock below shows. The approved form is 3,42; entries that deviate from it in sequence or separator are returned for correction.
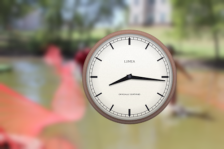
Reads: 8,16
